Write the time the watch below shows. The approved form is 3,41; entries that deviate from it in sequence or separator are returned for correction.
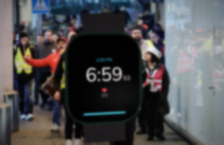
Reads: 6,59
